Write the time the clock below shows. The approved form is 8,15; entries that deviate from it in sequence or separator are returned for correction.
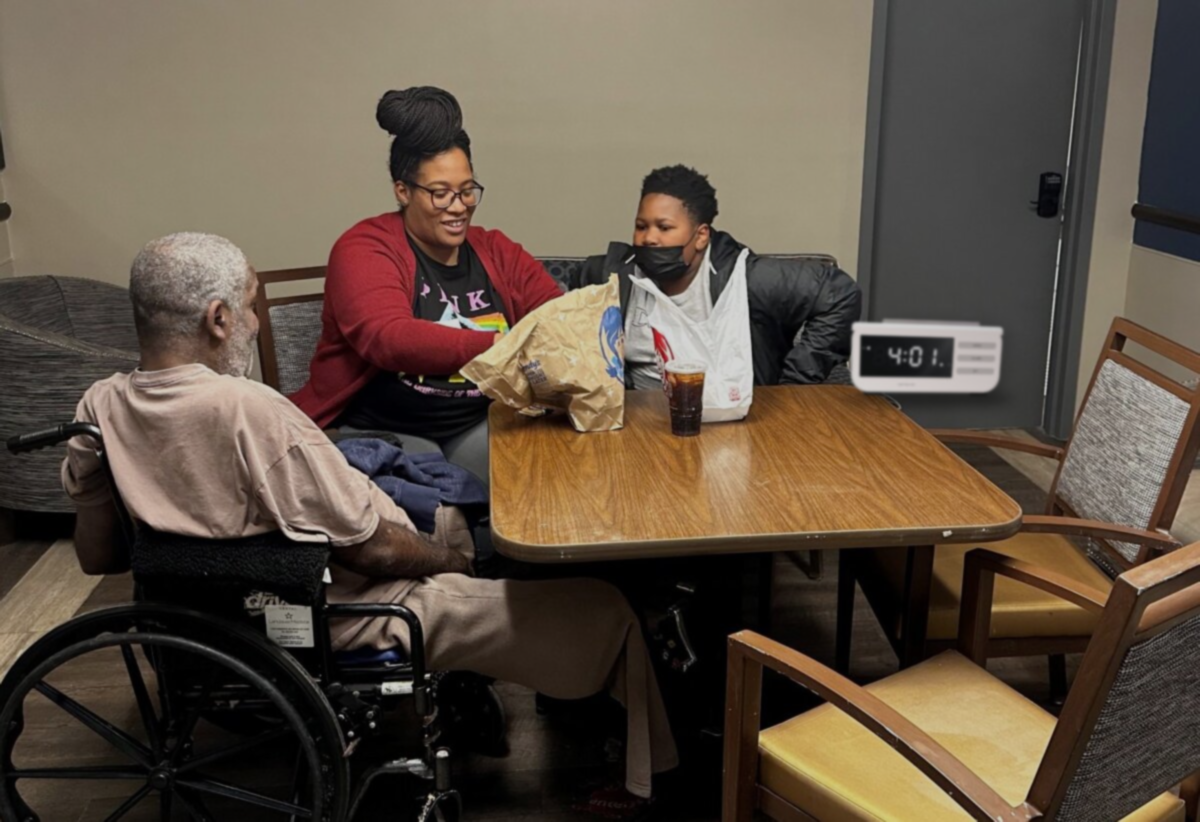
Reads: 4,01
